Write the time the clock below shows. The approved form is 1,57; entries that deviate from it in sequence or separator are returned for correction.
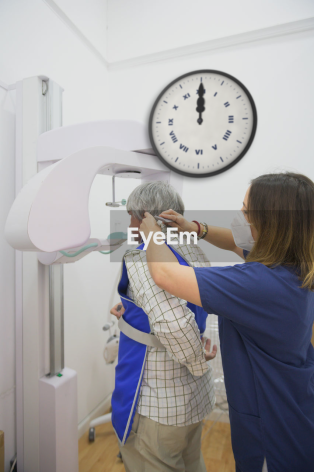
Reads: 12,00
